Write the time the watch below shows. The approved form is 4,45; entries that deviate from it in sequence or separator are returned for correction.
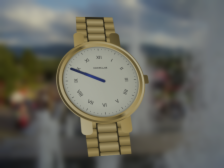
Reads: 9,49
